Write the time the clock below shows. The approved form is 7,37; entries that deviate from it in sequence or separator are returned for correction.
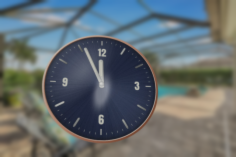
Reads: 11,56
